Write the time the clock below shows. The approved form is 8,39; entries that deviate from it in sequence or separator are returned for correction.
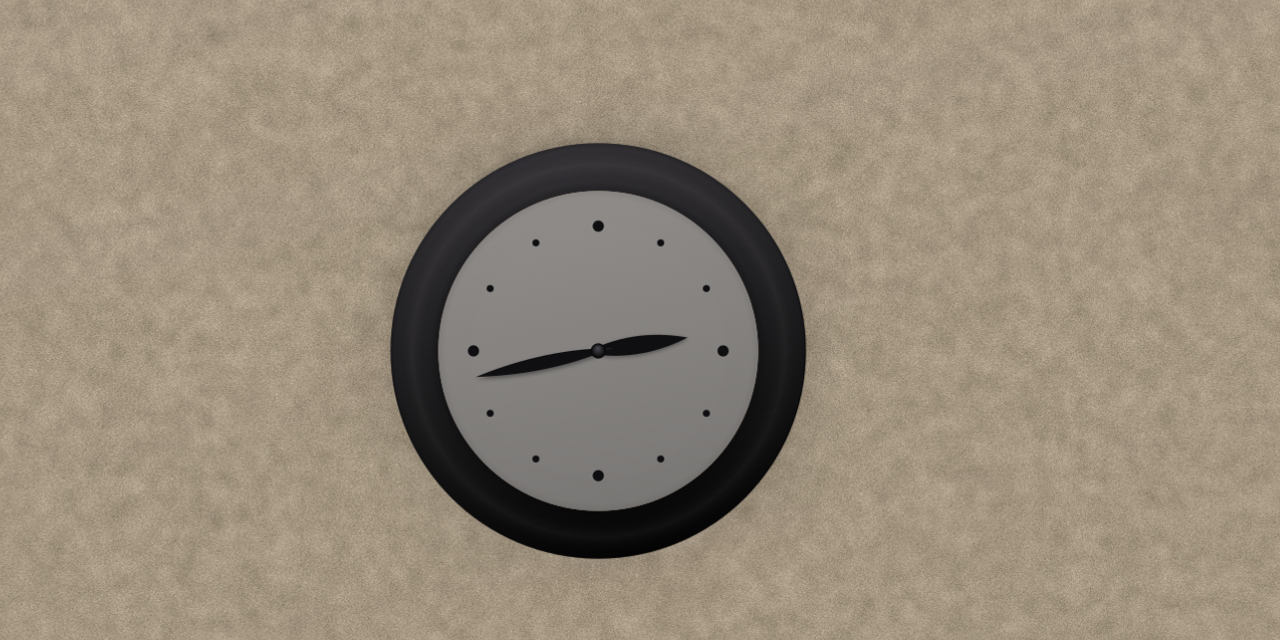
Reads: 2,43
